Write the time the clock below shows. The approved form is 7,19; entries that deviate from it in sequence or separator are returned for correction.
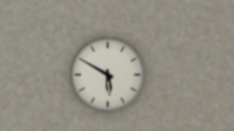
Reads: 5,50
